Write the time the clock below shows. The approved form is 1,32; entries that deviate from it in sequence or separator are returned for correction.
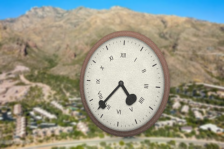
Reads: 4,37
